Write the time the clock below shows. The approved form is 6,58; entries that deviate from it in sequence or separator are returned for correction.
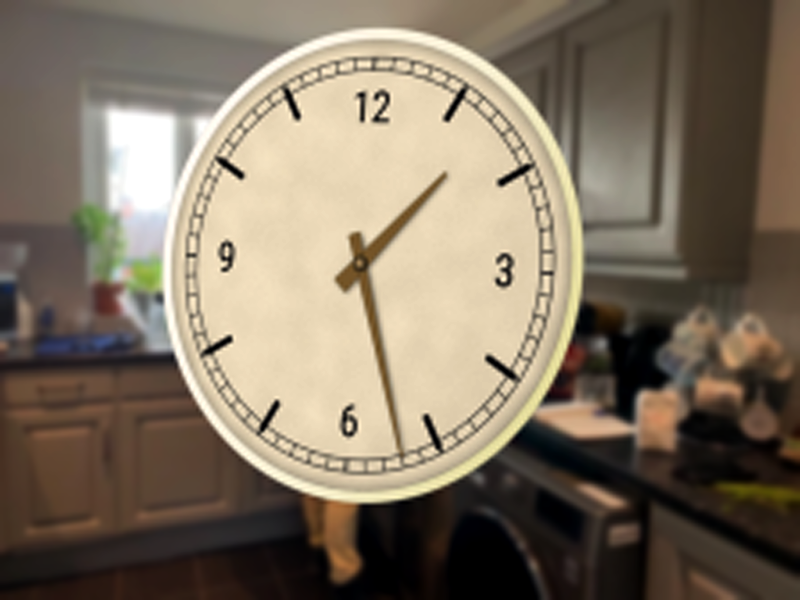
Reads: 1,27
